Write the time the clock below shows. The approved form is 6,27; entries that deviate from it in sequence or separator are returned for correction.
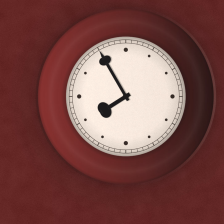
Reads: 7,55
